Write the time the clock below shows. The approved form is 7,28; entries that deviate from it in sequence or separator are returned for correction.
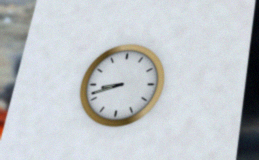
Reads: 8,42
